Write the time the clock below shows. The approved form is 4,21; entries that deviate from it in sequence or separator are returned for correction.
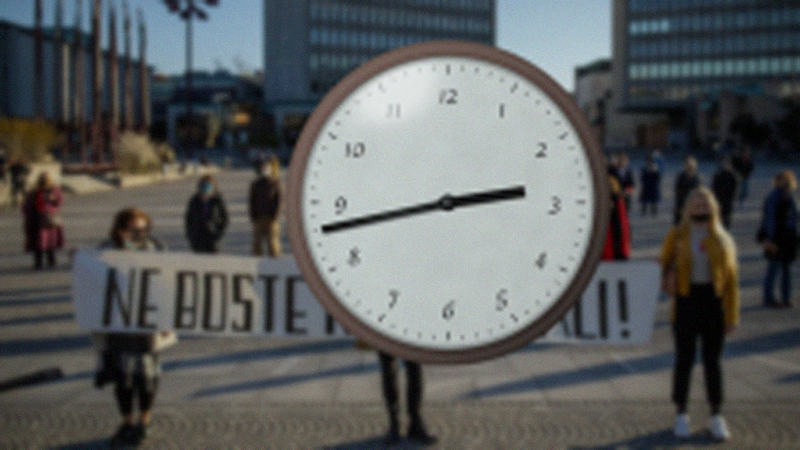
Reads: 2,43
